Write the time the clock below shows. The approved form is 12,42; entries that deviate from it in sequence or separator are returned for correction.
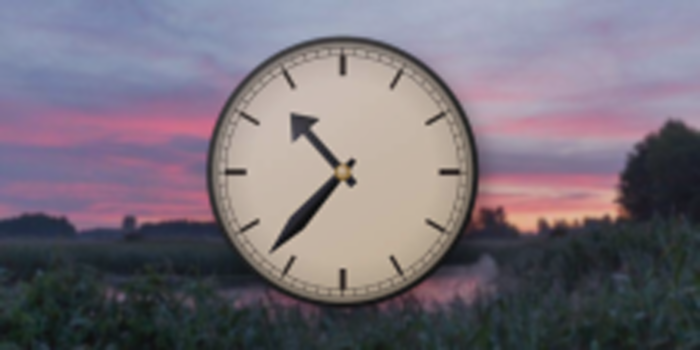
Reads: 10,37
